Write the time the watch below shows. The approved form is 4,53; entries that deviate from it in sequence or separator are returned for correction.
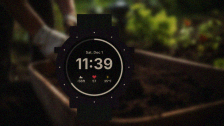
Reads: 11,39
